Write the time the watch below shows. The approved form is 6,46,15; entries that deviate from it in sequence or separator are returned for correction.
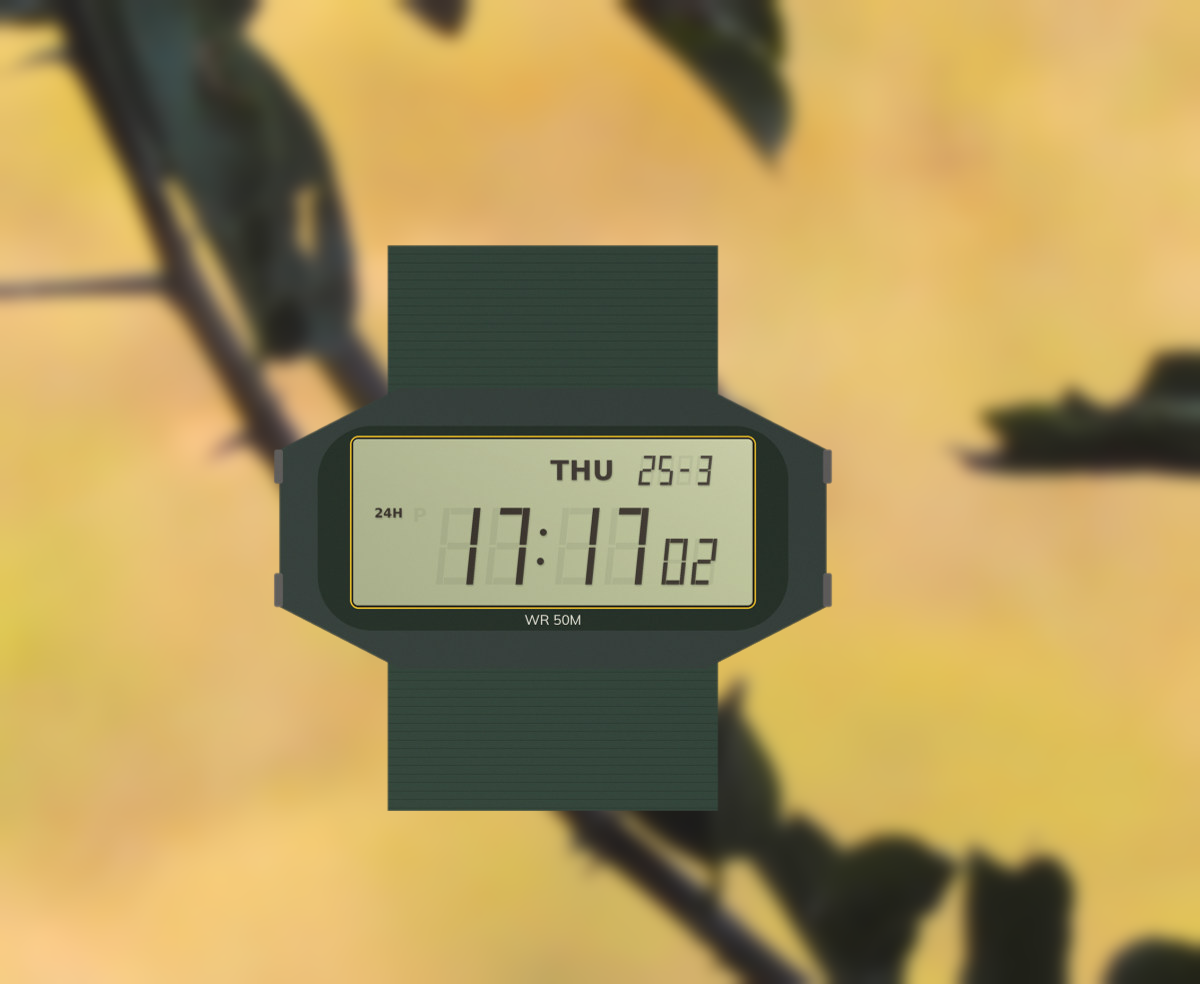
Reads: 17,17,02
